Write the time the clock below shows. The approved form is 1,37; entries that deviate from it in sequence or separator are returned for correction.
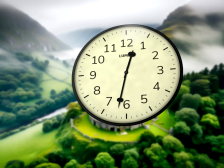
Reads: 12,32
